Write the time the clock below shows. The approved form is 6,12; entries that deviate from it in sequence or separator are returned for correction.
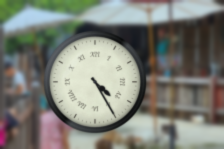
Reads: 4,25
